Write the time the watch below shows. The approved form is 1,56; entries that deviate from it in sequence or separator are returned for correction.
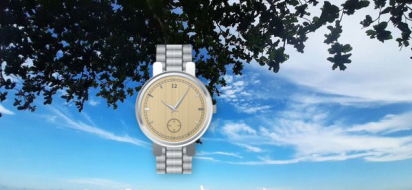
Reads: 10,06
